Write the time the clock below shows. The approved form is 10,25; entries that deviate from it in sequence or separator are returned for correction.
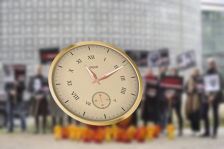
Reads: 11,11
